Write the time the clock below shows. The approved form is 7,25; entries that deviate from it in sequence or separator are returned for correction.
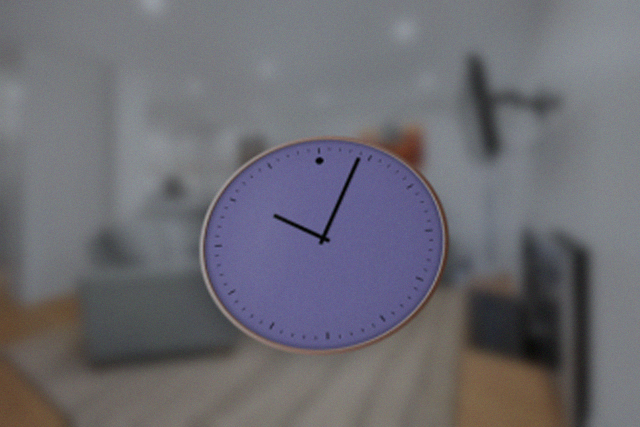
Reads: 10,04
